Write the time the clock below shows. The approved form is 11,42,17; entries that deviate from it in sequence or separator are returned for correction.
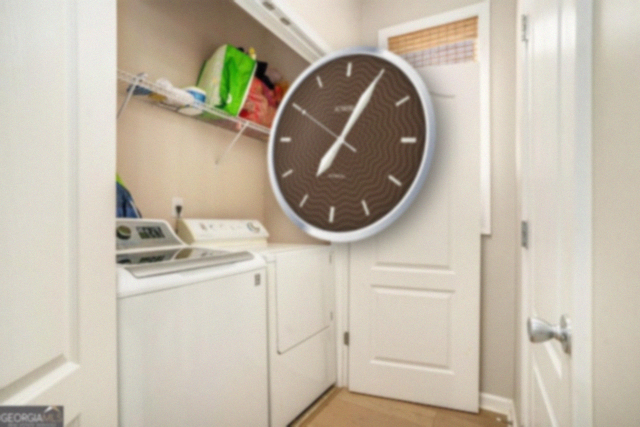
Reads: 7,04,50
